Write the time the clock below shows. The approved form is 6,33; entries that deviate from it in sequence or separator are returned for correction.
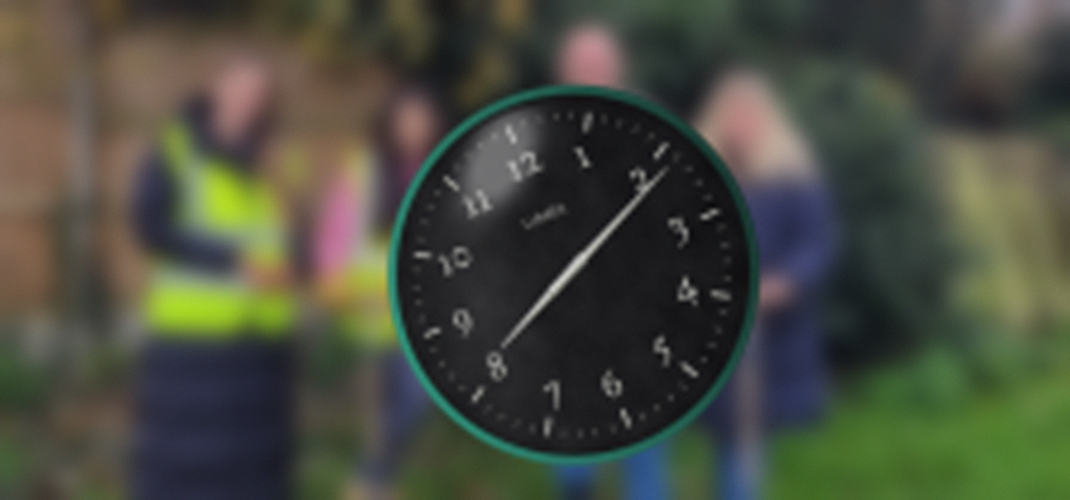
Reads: 8,11
